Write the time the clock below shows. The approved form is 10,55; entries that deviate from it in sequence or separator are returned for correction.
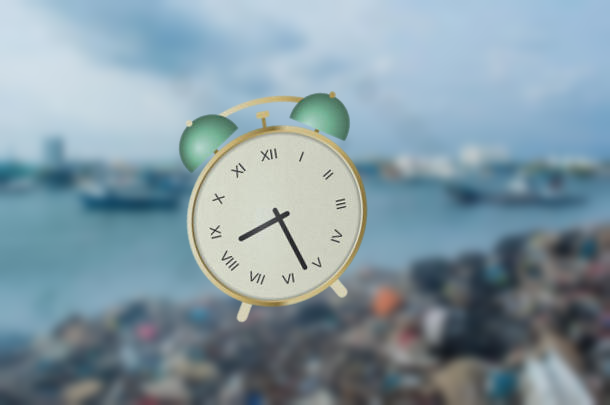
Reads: 8,27
